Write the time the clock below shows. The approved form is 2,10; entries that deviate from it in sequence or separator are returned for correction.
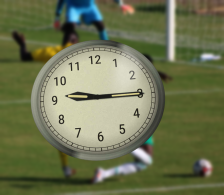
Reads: 9,15
